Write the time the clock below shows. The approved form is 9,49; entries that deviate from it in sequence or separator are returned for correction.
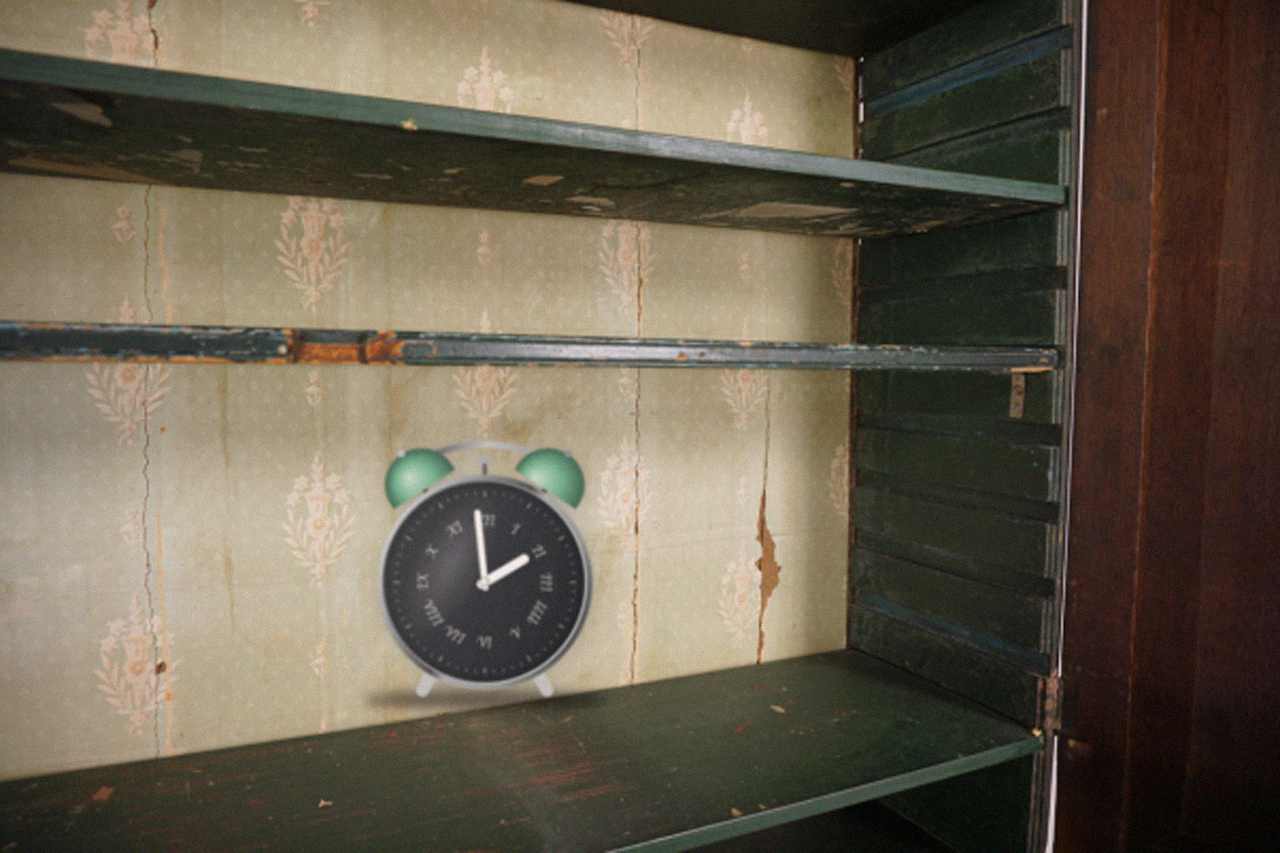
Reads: 1,59
